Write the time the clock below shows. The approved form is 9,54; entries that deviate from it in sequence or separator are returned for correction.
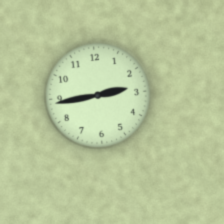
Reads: 2,44
